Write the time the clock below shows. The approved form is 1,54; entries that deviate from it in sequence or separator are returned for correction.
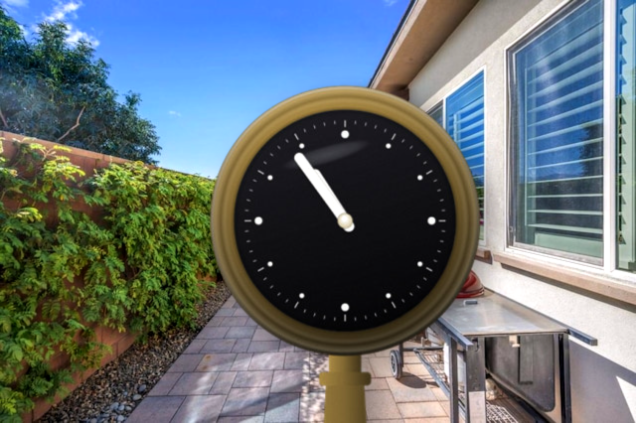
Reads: 10,54
